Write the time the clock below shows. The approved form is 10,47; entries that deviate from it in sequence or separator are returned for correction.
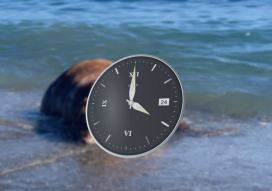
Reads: 4,00
